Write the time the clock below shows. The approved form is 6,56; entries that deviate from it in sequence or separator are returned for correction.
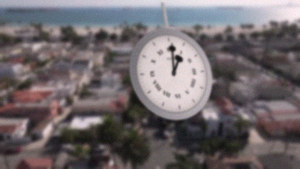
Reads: 1,01
